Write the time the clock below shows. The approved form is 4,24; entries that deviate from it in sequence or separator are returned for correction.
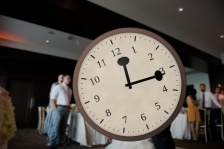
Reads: 12,16
